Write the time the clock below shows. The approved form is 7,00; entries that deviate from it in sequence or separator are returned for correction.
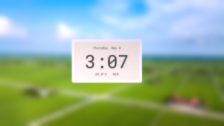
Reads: 3,07
